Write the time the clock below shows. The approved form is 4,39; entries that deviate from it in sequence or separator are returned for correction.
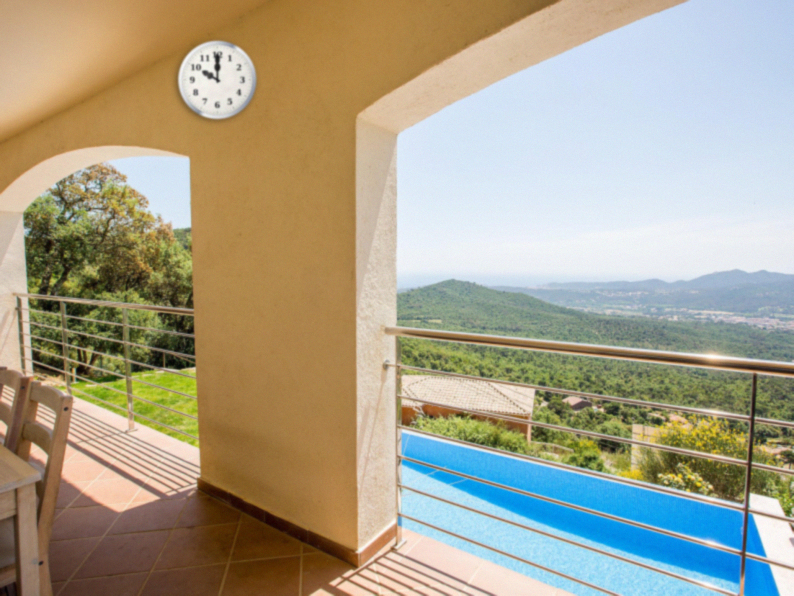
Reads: 10,00
